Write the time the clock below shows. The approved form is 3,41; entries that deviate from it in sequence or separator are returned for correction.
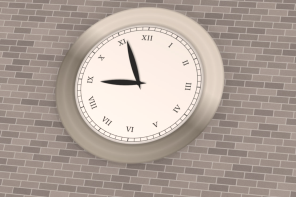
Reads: 8,56
